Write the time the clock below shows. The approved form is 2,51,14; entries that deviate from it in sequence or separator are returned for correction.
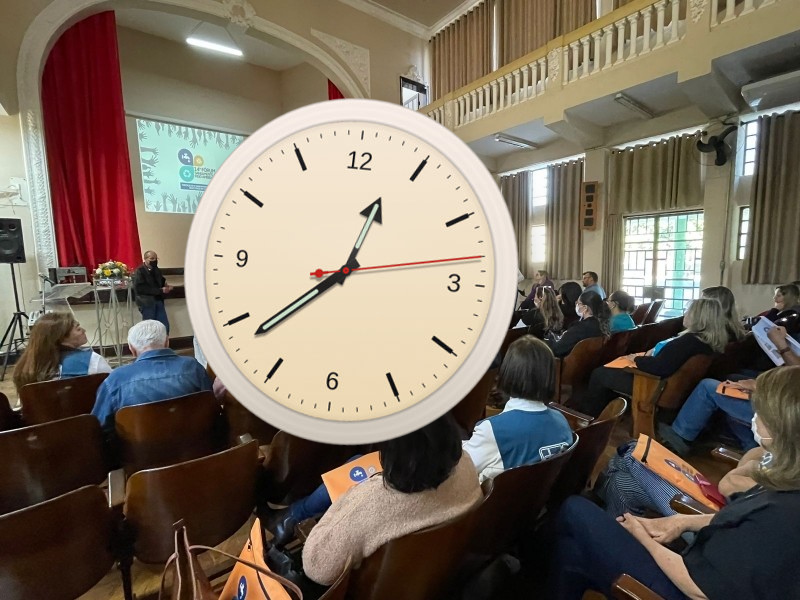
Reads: 12,38,13
